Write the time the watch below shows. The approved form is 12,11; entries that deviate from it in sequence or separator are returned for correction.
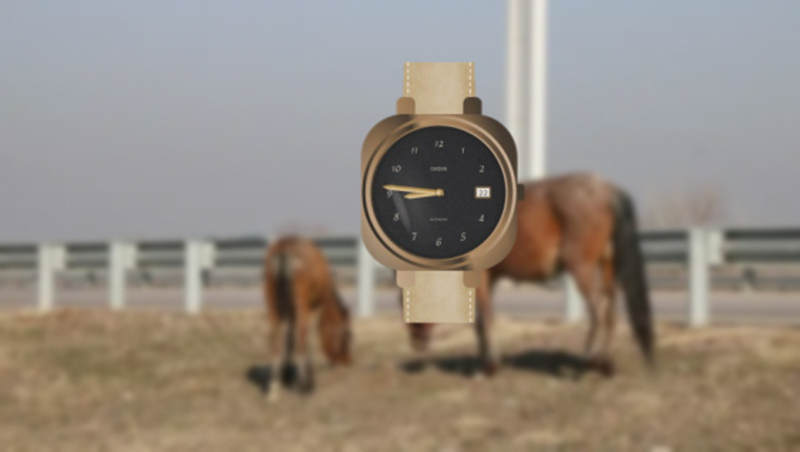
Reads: 8,46
